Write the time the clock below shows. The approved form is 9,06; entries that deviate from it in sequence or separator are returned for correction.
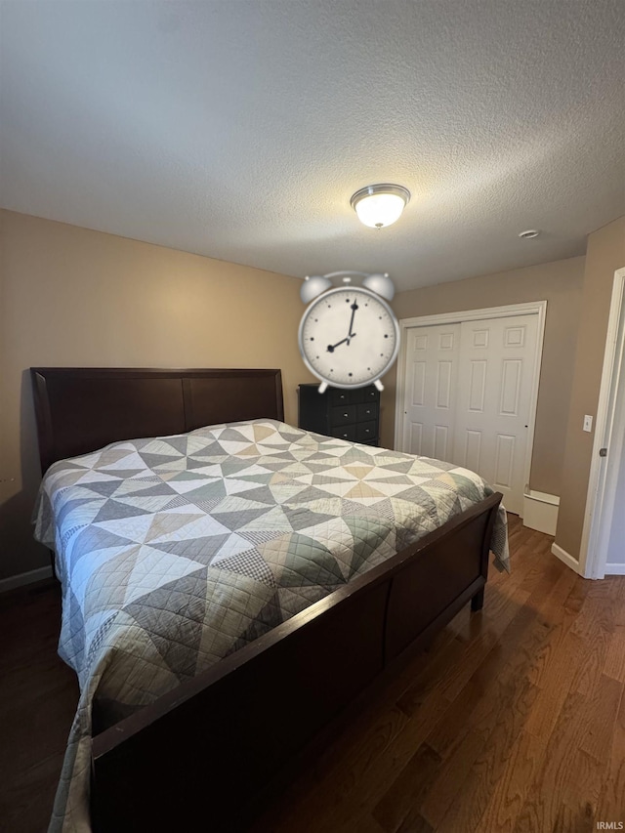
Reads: 8,02
